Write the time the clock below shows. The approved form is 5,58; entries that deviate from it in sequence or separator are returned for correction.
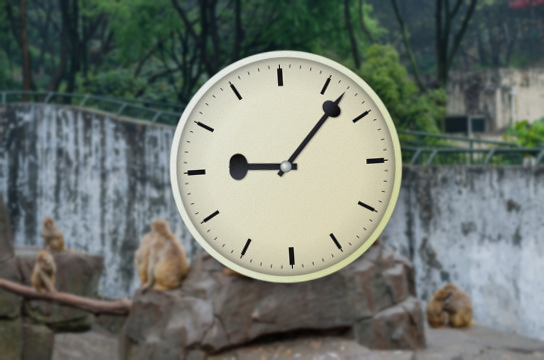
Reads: 9,07
